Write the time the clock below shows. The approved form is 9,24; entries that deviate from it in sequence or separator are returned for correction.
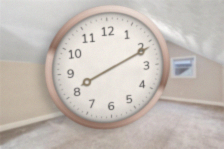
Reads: 8,11
